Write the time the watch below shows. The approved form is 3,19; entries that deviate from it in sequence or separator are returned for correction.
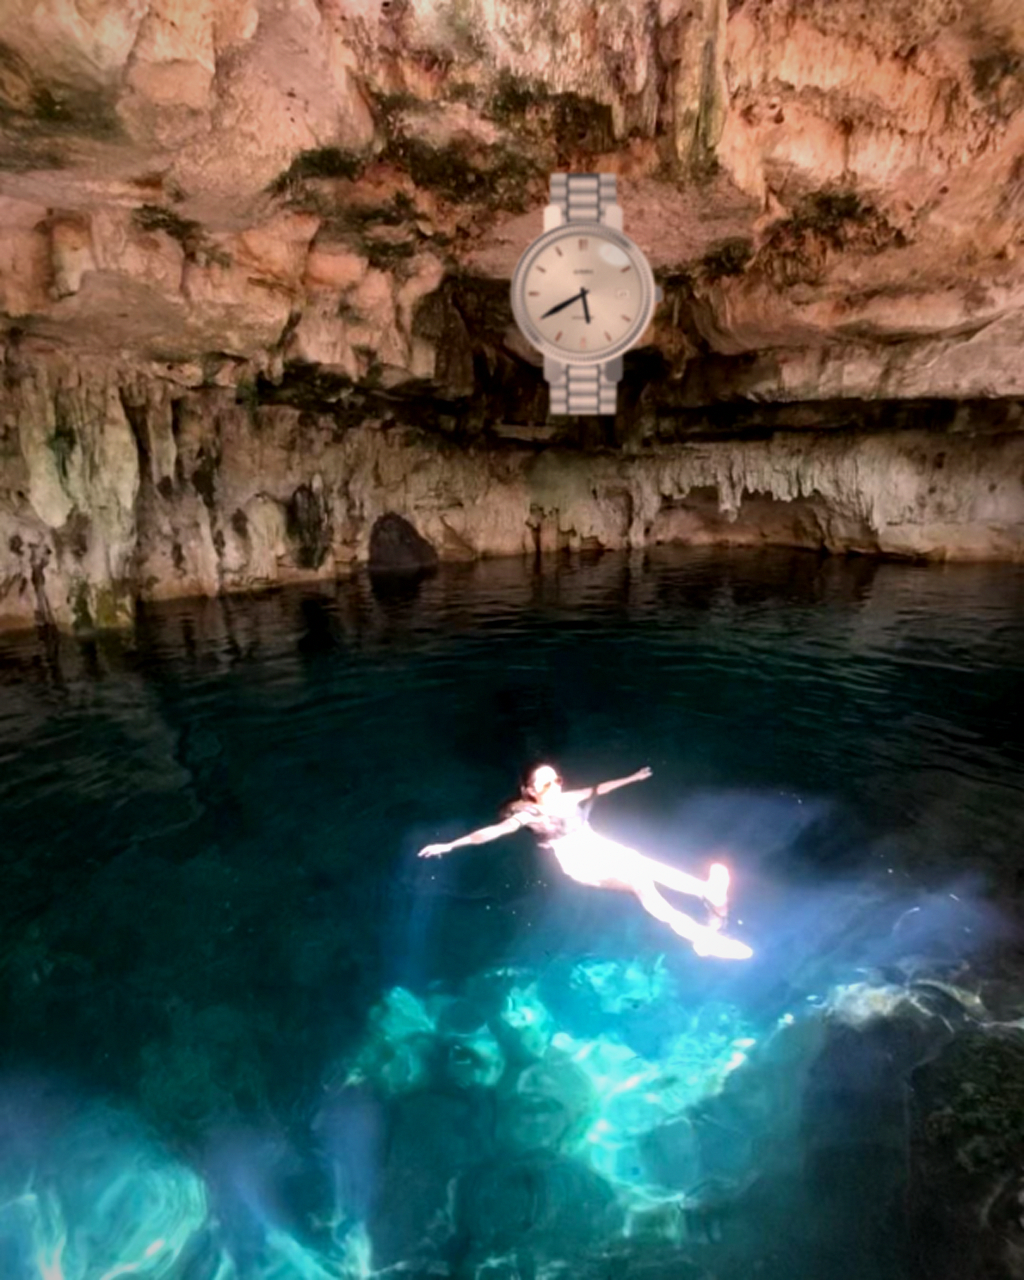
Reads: 5,40
